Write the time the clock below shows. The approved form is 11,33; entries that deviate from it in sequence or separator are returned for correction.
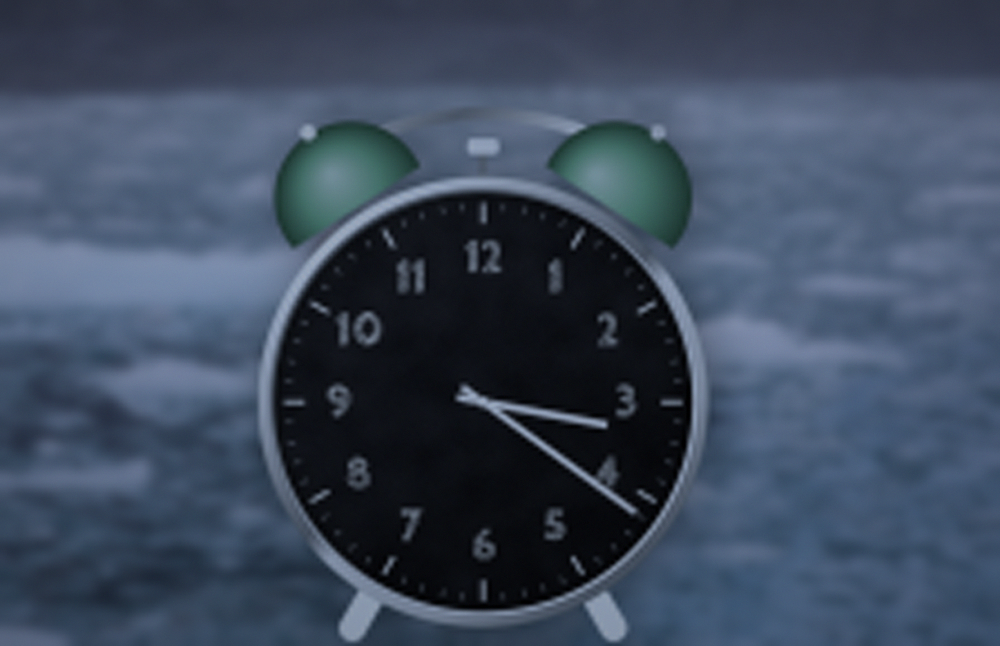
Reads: 3,21
